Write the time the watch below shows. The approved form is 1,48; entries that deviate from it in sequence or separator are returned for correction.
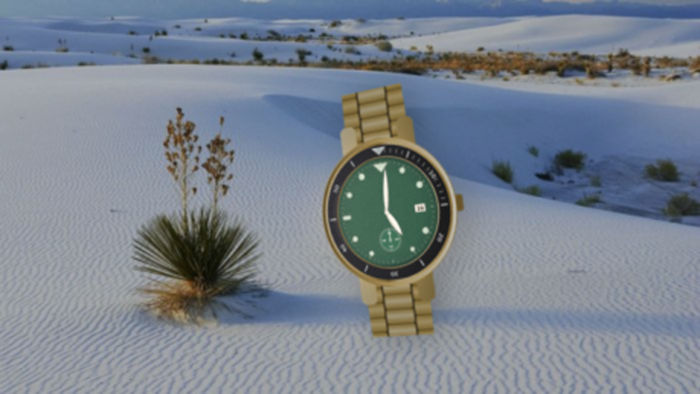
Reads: 5,01
